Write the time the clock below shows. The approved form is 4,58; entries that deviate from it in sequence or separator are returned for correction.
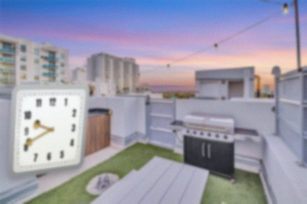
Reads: 9,41
